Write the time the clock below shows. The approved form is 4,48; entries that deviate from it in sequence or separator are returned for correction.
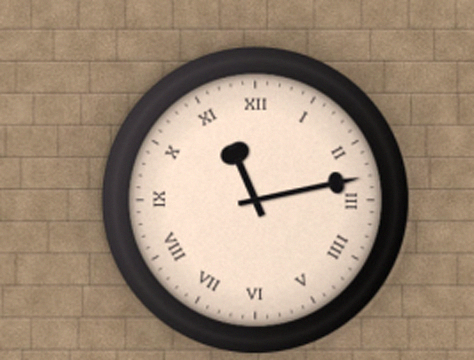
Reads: 11,13
